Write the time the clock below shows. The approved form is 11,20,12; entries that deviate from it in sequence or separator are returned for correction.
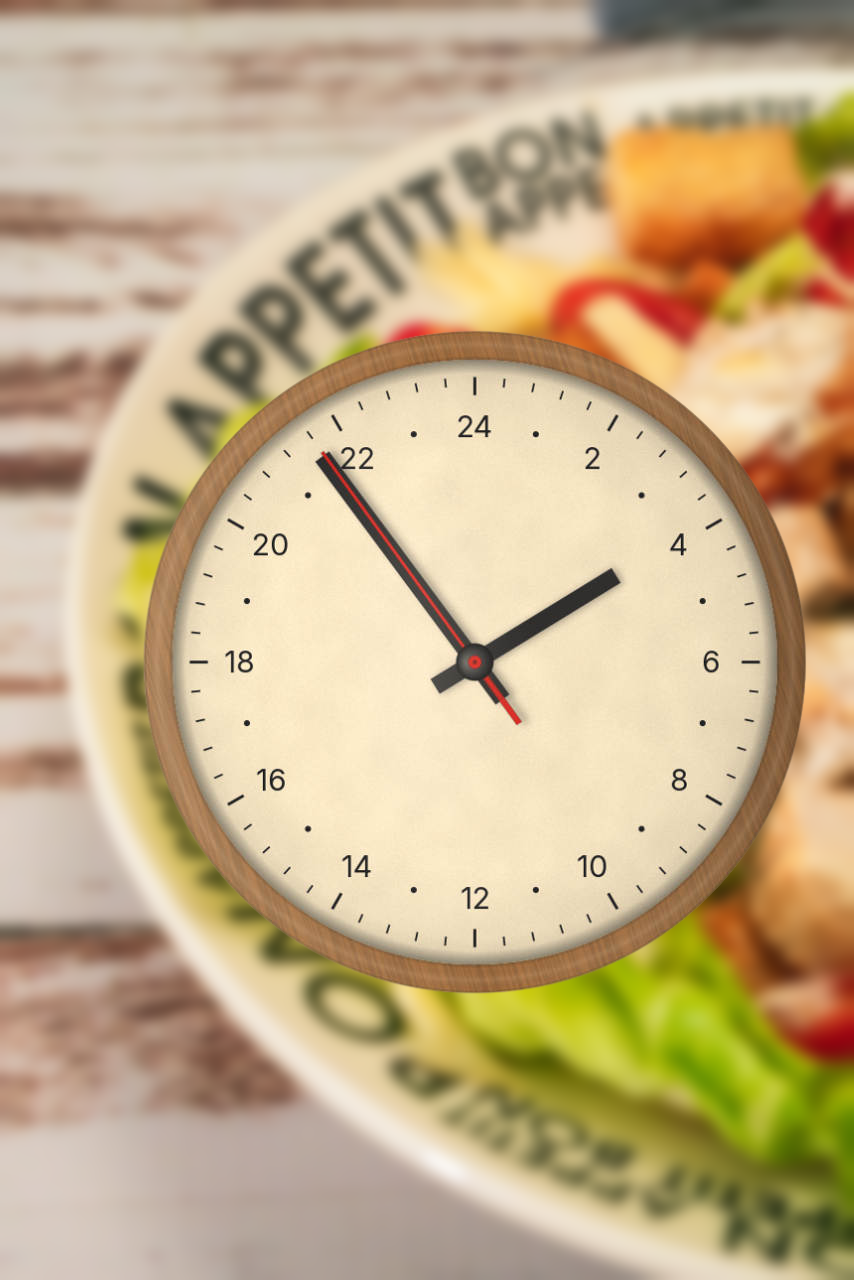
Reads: 3,53,54
